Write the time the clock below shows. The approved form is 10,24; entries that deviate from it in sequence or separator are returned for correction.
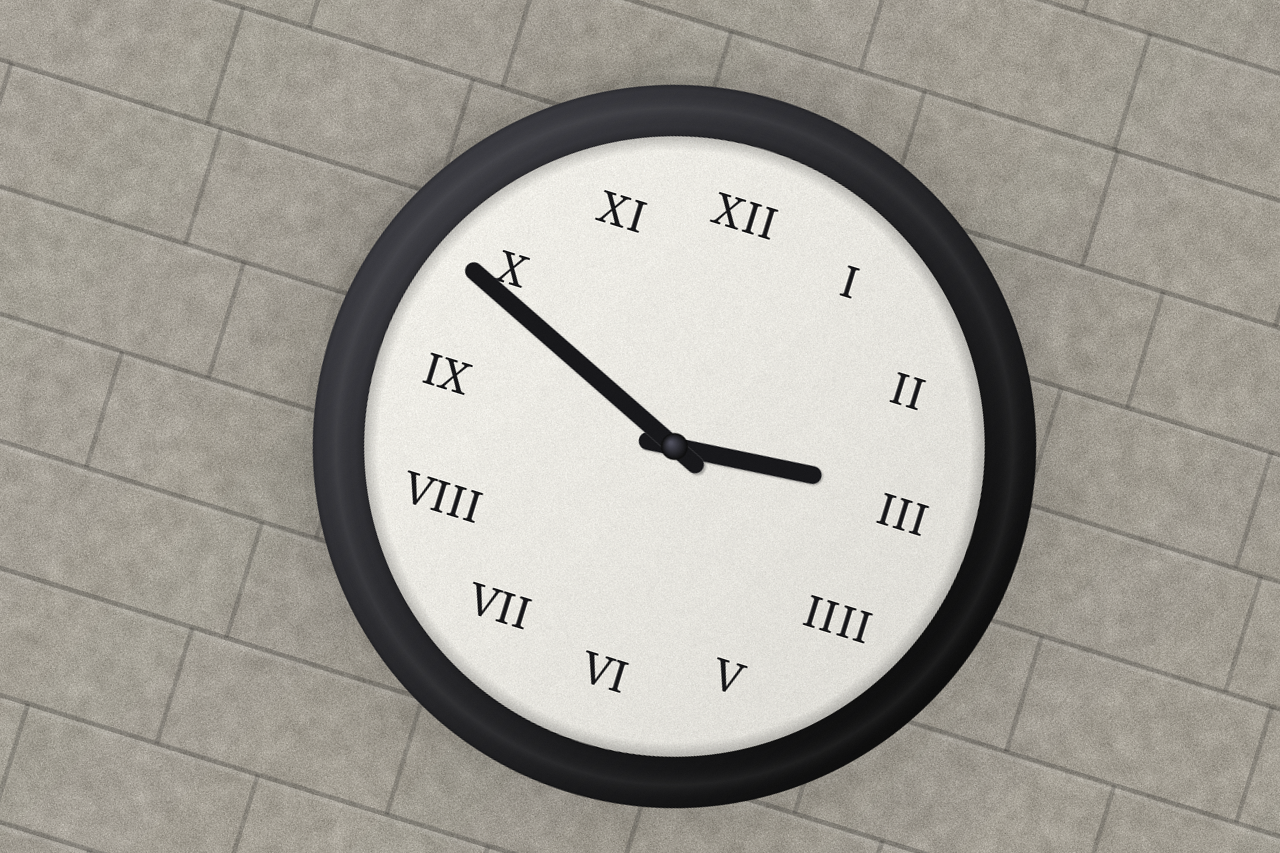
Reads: 2,49
